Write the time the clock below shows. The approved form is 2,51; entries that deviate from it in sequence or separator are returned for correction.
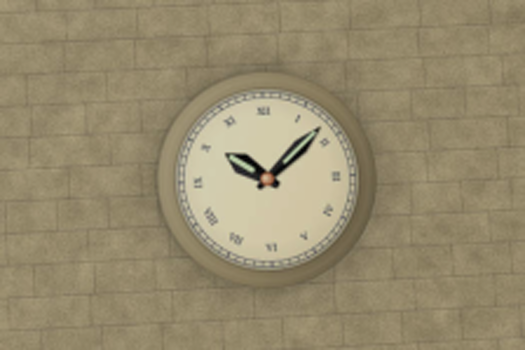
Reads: 10,08
